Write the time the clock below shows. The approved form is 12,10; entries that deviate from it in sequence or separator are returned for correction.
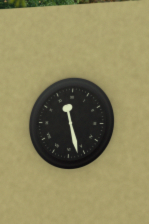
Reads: 11,27
